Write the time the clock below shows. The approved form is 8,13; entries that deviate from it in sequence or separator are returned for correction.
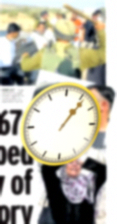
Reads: 1,06
